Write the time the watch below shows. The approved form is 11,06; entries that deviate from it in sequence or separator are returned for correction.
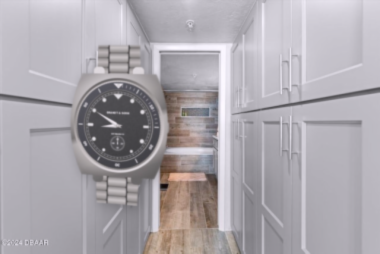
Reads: 8,50
